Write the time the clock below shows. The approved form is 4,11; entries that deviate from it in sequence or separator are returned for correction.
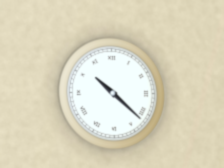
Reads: 10,22
